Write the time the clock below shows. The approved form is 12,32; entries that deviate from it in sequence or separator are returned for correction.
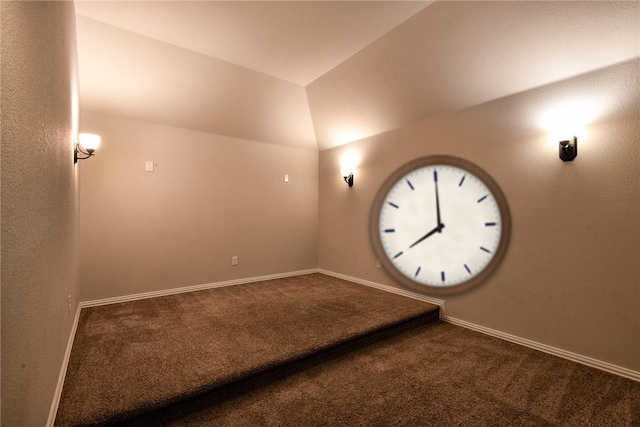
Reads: 8,00
